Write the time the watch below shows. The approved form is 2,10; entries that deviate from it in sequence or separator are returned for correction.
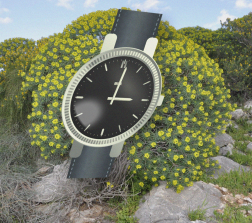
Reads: 3,01
